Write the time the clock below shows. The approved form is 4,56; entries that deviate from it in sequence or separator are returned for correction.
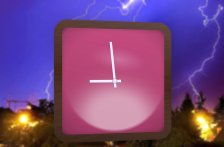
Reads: 8,59
